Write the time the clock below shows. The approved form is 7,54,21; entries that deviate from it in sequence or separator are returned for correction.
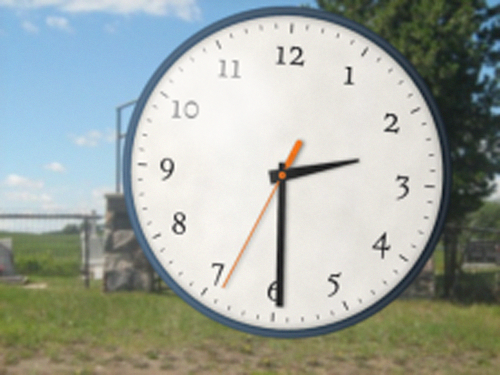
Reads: 2,29,34
